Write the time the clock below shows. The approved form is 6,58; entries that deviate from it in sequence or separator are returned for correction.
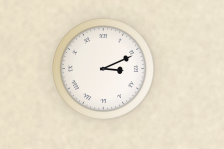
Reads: 3,11
